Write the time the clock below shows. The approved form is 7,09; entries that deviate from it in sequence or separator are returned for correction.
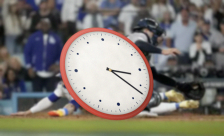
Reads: 3,22
